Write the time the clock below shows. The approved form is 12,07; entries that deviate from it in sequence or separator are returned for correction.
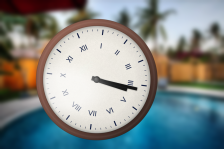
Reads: 4,21
